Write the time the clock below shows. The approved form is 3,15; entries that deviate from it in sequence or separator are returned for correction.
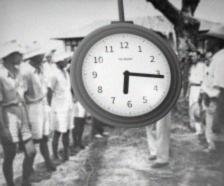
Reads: 6,16
